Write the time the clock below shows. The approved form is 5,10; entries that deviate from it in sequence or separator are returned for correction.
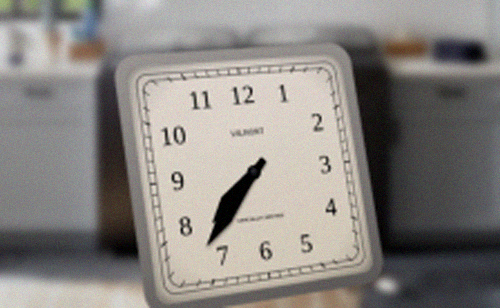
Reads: 7,37
